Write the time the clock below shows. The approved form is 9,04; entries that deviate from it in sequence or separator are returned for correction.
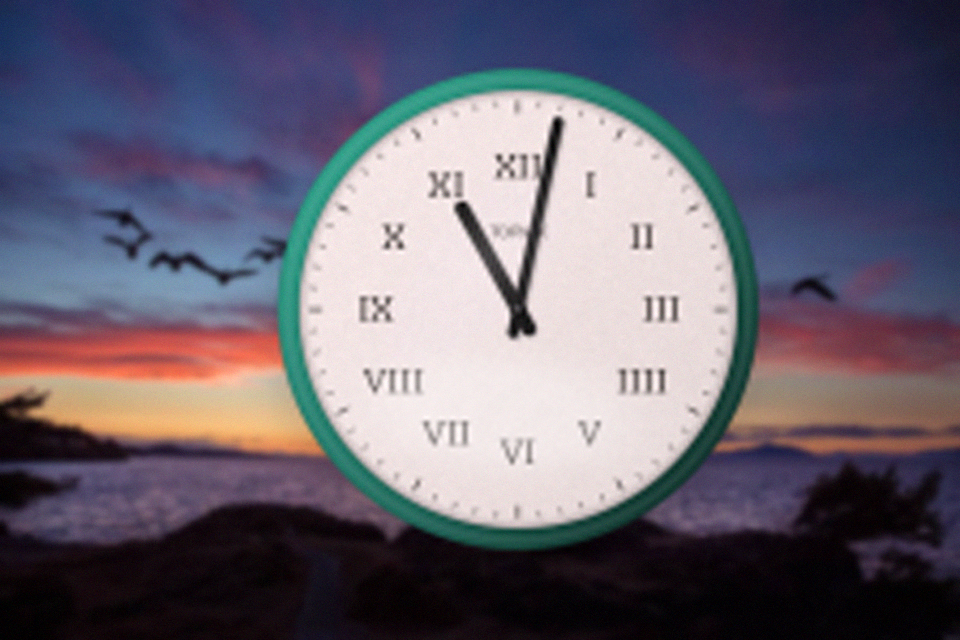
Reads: 11,02
